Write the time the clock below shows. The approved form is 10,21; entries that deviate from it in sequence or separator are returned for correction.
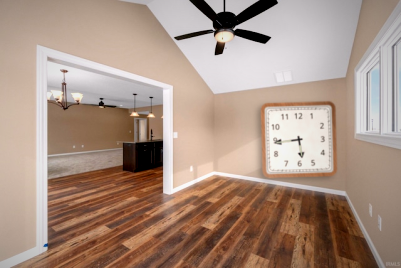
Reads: 5,44
